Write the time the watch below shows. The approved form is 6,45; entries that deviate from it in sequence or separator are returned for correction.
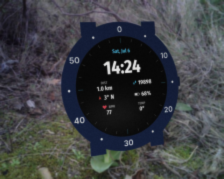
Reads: 14,24
